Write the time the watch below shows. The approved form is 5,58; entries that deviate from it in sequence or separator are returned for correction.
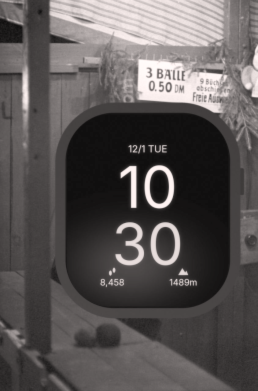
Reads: 10,30
